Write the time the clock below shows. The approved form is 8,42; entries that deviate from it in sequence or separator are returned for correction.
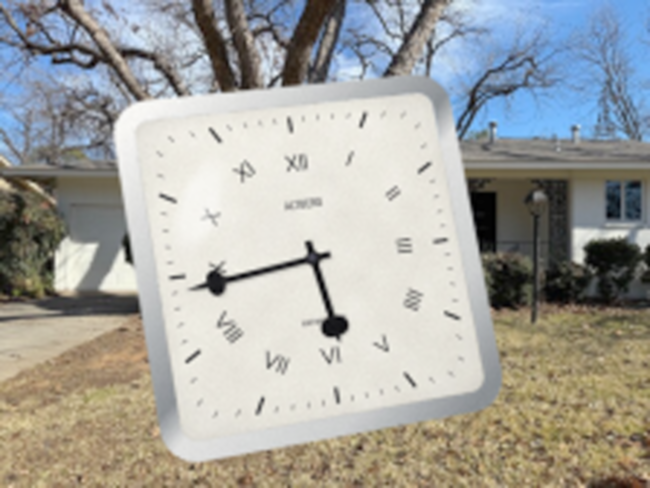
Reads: 5,44
